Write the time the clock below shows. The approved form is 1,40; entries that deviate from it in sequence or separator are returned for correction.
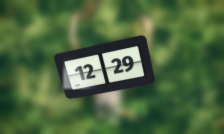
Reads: 12,29
